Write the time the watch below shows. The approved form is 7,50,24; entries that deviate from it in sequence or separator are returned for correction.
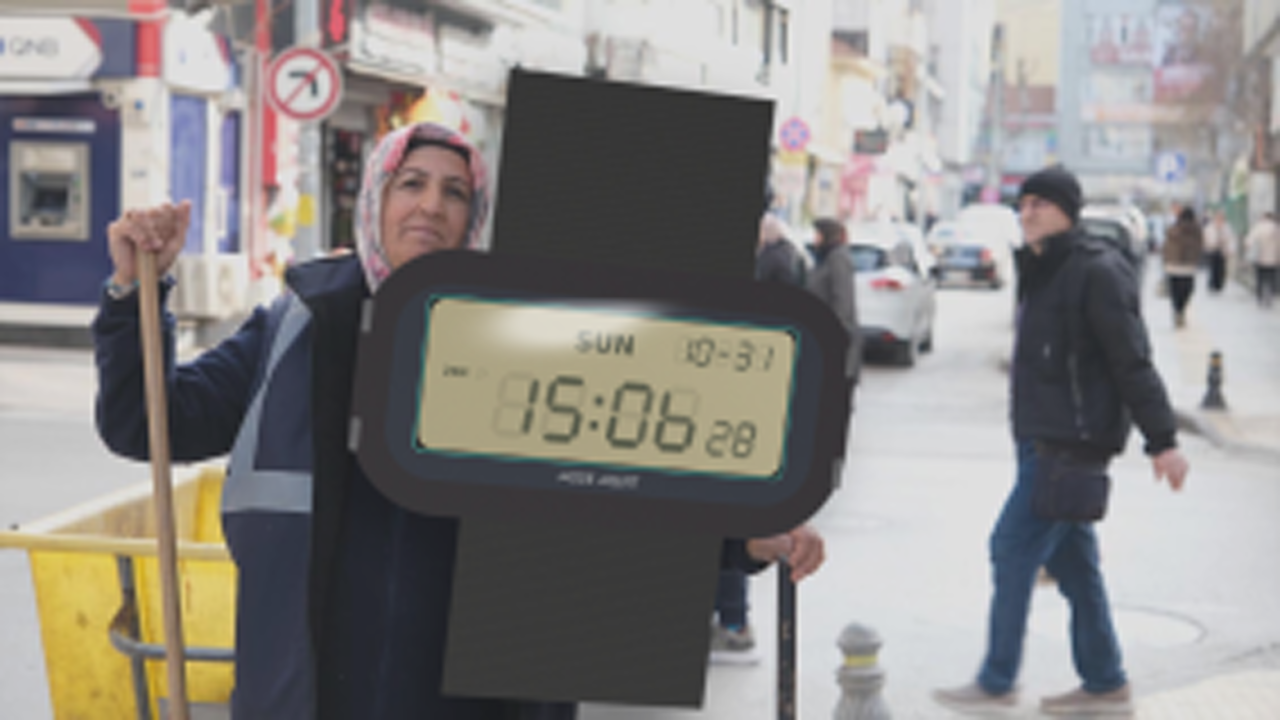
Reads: 15,06,28
